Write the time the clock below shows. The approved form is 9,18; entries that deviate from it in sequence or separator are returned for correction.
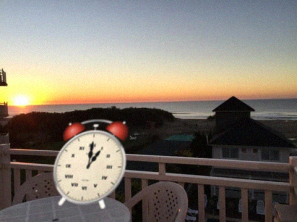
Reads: 1,00
